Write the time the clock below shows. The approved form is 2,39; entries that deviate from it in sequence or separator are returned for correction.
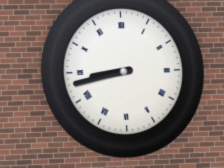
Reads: 8,43
